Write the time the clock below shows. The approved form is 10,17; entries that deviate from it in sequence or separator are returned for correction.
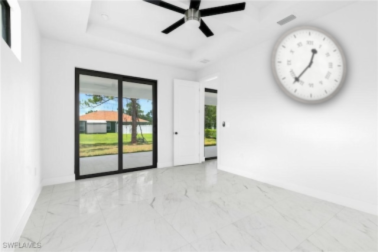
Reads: 12,37
